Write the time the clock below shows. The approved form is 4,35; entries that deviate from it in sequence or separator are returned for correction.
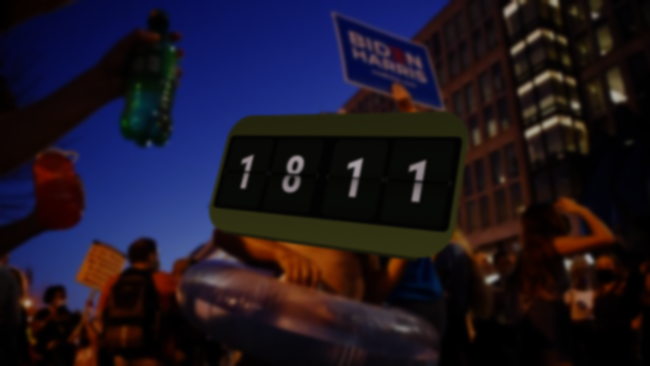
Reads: 18,11
